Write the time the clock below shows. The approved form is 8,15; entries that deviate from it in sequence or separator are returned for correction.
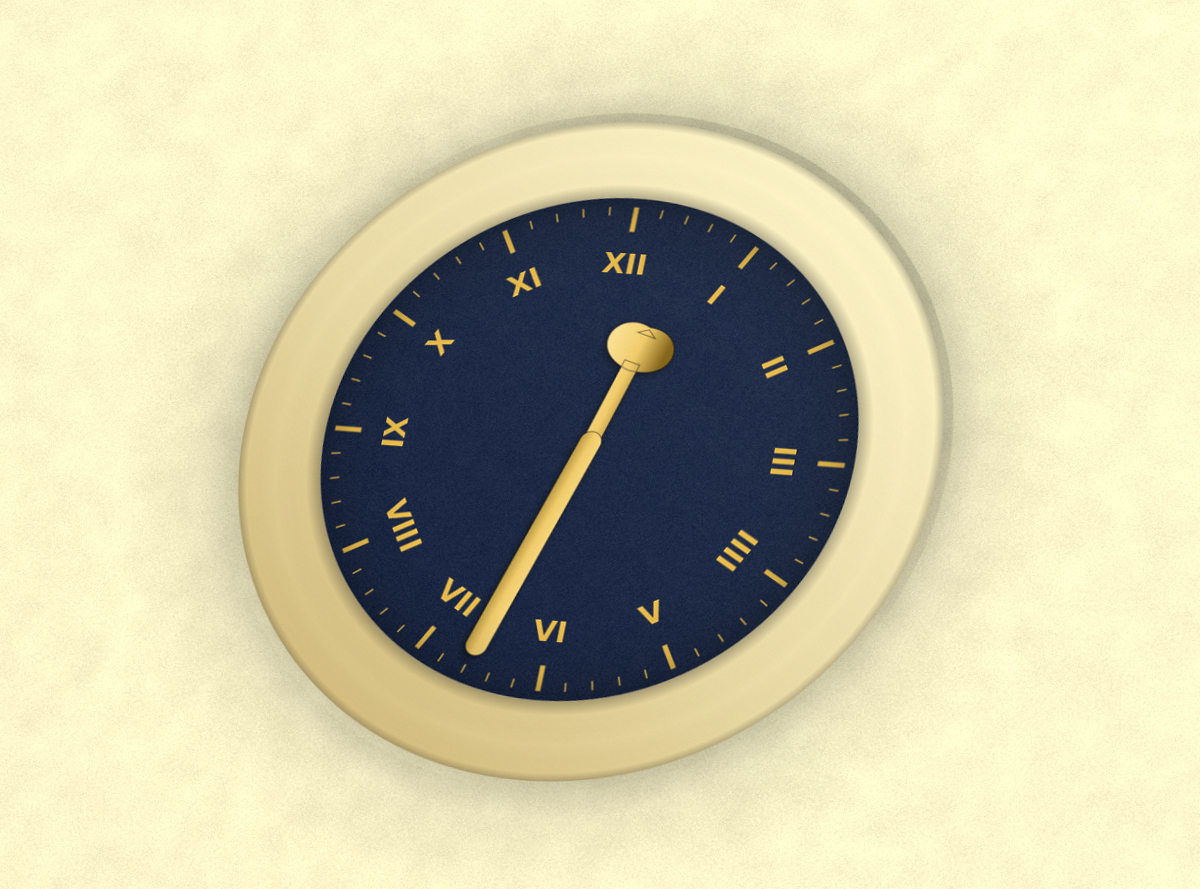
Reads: 12,33
